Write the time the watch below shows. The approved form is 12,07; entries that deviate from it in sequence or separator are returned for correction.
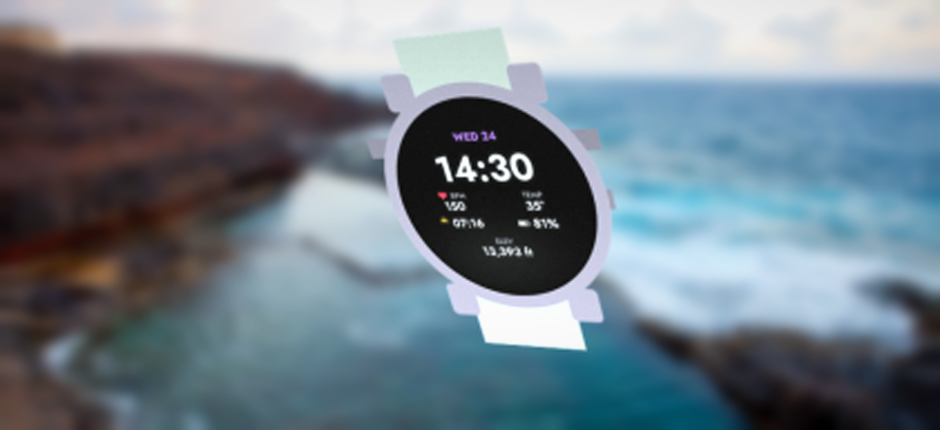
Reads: 14,30
